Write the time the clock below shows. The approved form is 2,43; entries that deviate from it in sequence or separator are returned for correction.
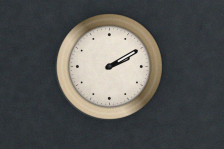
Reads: 2,10
